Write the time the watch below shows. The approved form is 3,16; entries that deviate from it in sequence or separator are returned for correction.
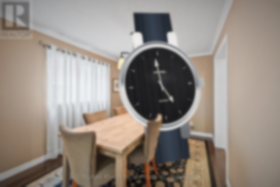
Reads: 4,59
